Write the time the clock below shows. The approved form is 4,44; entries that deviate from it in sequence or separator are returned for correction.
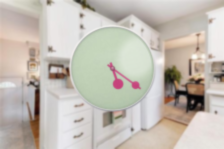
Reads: 5,21
